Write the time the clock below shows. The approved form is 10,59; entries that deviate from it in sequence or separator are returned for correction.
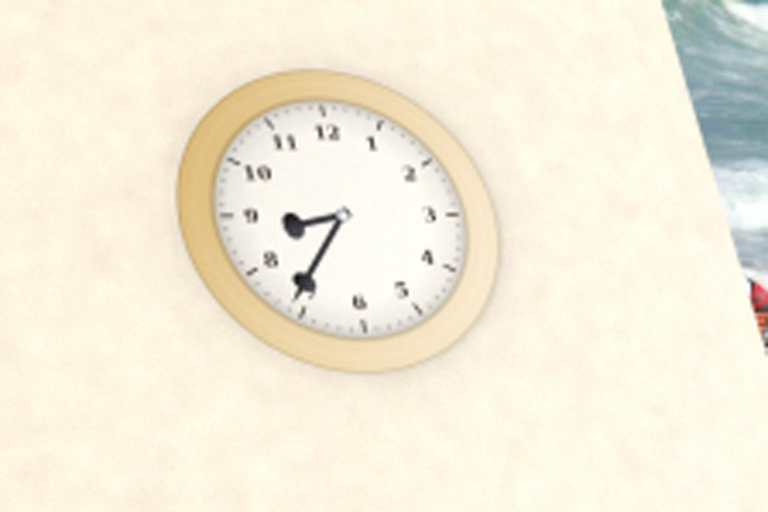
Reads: 8,36
